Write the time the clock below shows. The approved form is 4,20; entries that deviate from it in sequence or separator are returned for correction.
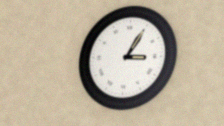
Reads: 3,05
